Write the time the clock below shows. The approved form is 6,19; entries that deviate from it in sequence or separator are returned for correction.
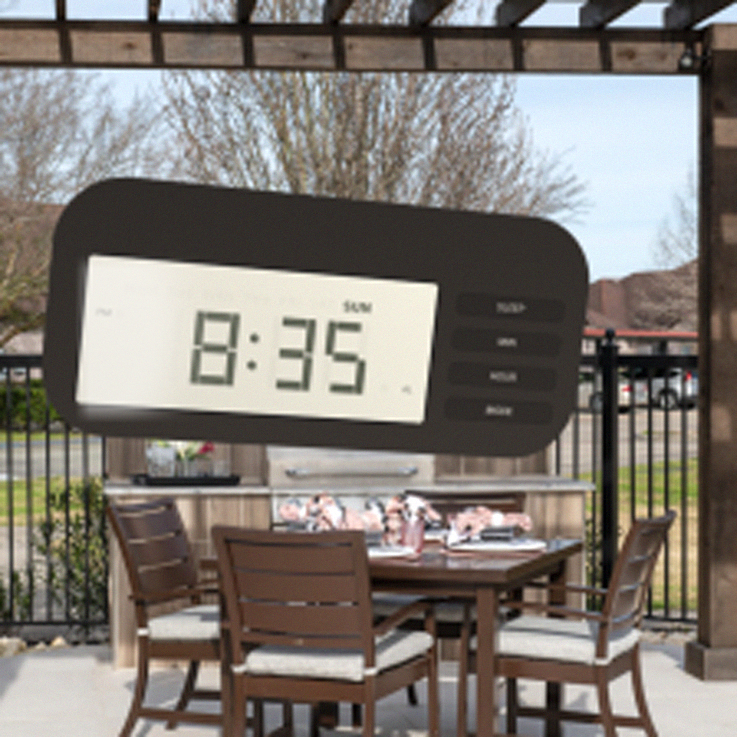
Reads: 8,35
